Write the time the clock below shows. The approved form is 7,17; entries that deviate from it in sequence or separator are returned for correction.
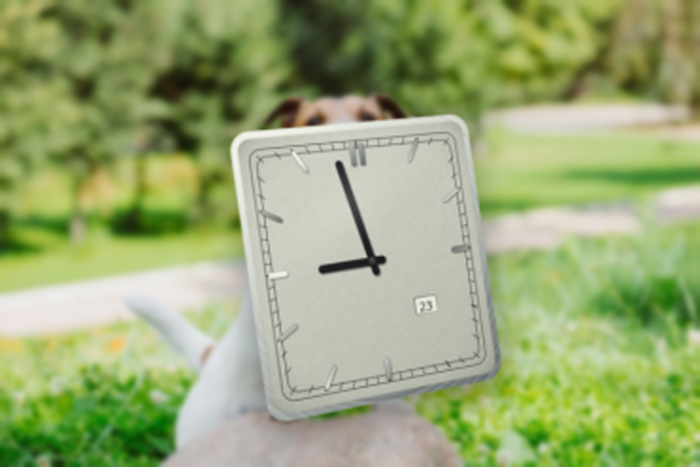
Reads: 8,58
